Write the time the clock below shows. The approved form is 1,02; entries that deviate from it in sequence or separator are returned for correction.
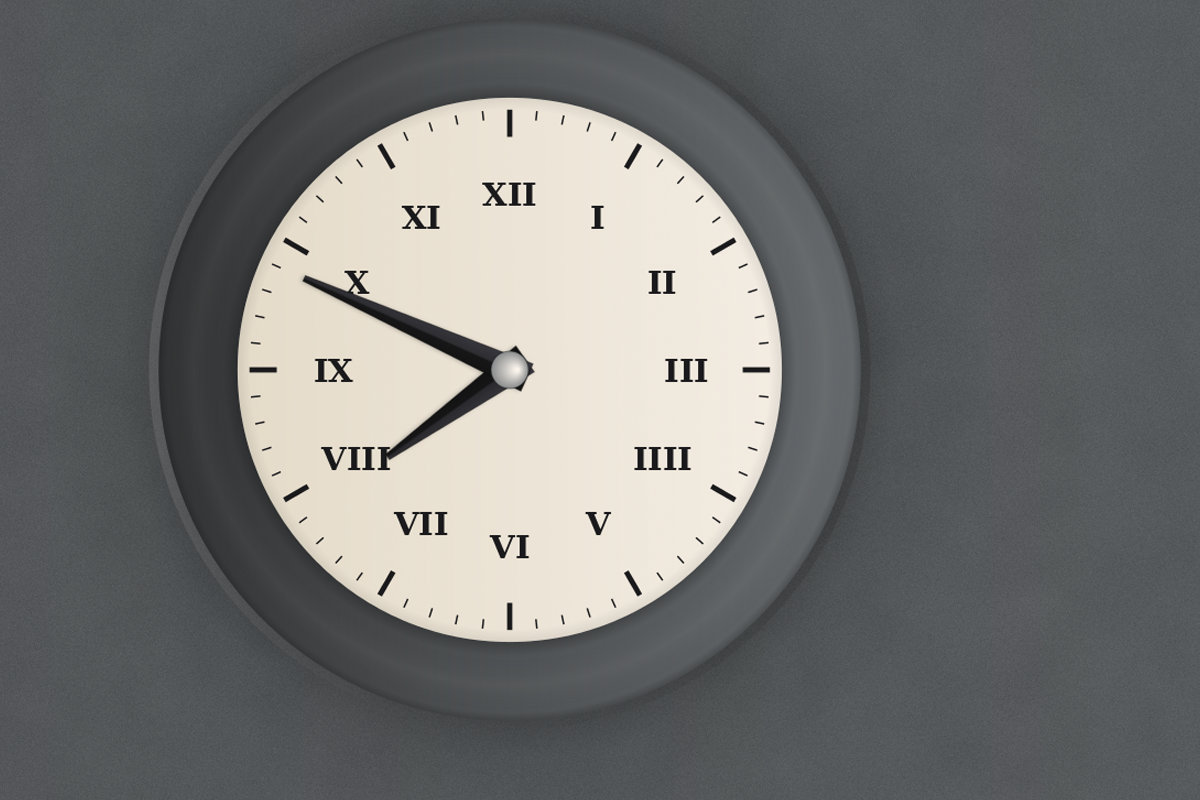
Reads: 7,49
